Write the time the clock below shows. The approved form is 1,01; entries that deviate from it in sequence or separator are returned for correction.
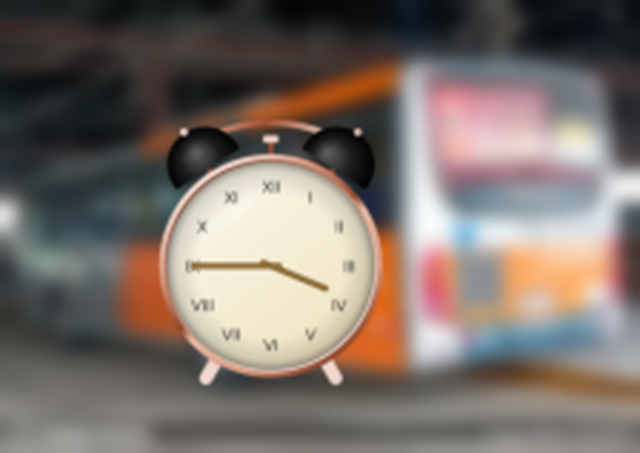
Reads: 3,45
